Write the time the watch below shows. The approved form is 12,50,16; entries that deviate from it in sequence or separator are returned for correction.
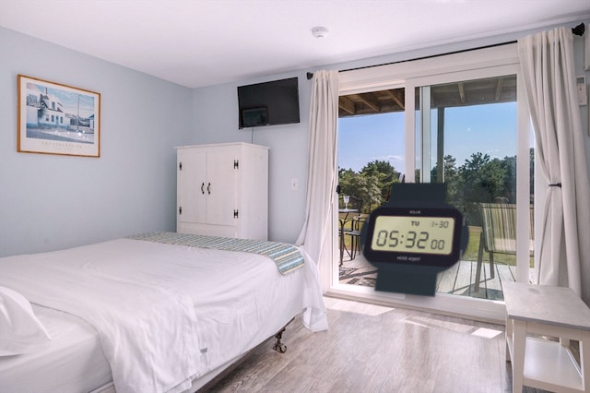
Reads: 5,32,00
